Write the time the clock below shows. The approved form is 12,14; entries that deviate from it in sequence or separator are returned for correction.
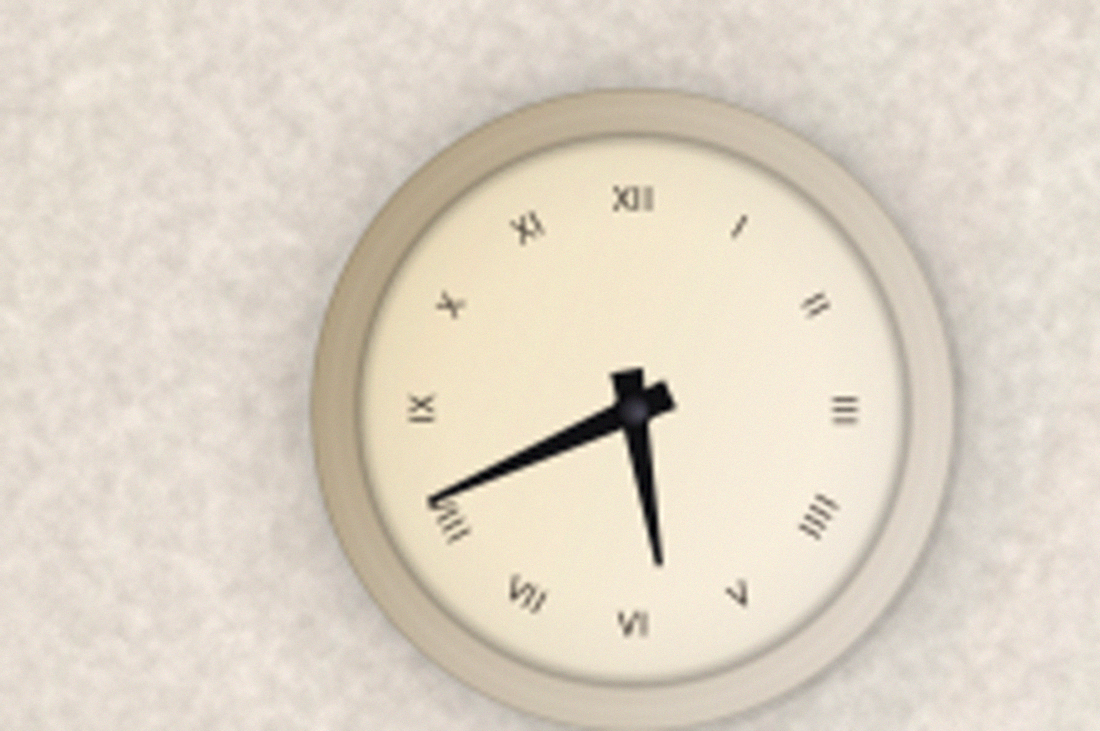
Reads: 5,41
